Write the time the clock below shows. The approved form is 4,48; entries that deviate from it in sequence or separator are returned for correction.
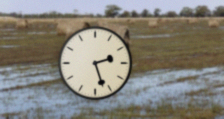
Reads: 2,27
